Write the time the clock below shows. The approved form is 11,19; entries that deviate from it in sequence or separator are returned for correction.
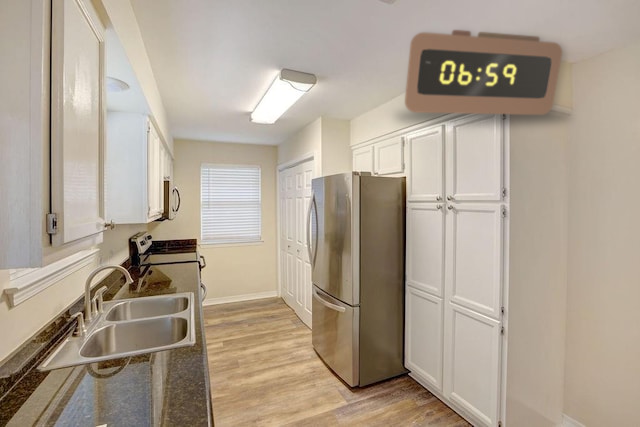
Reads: 6,59
